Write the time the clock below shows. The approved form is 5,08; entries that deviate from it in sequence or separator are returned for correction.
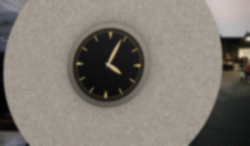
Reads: 4,04
